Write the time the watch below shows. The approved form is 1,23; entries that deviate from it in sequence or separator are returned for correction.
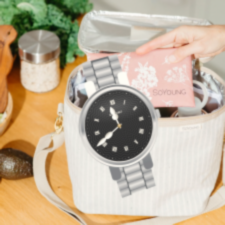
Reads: 11,41
